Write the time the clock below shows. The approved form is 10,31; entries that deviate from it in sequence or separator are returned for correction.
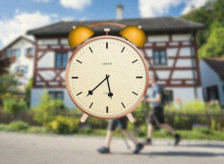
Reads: 5,38
